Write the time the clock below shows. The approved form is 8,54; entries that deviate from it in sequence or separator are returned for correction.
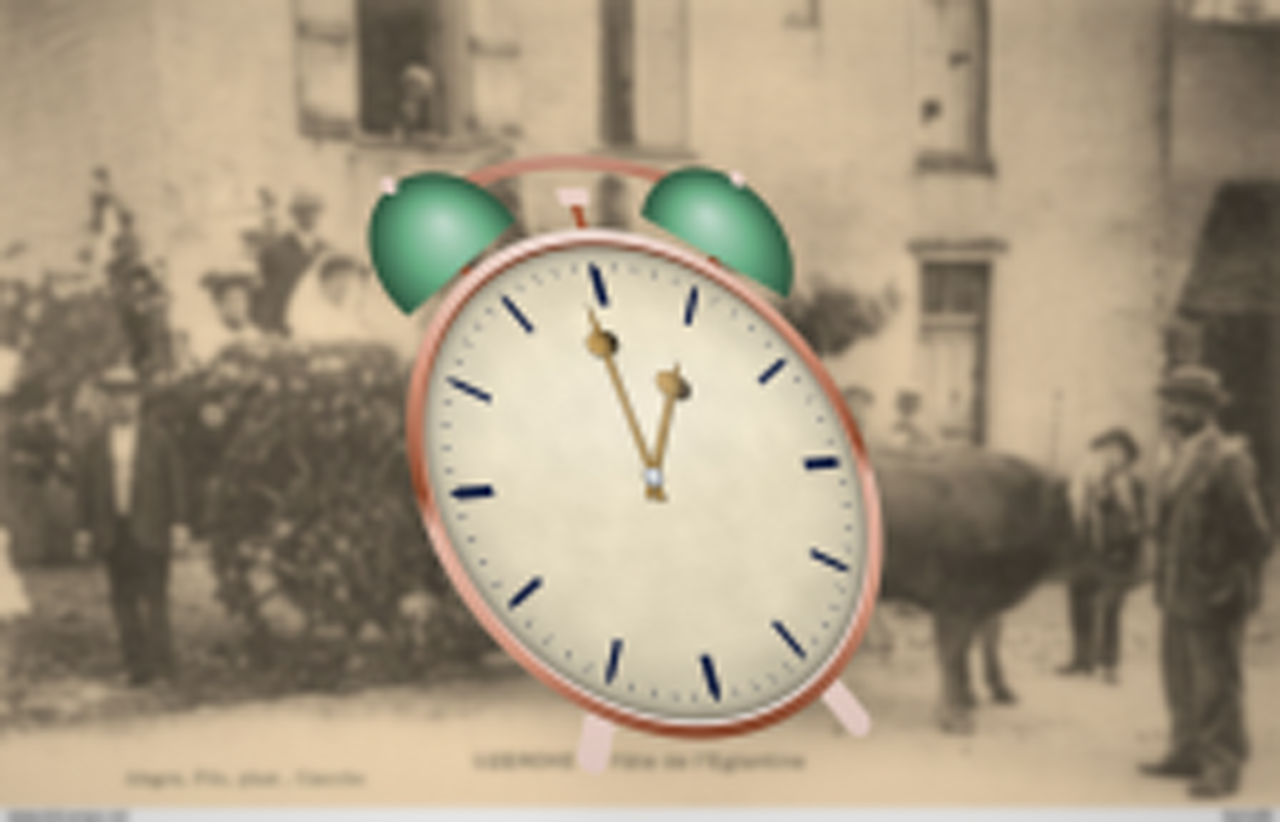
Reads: 12,59
